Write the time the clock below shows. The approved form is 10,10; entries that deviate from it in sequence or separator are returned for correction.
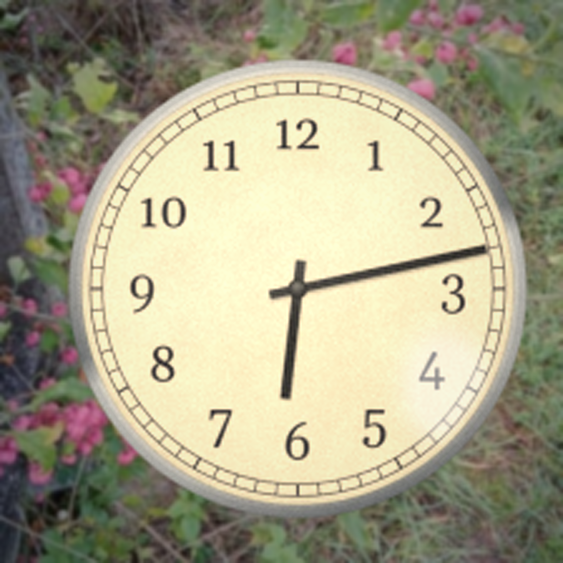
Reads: 6,13
